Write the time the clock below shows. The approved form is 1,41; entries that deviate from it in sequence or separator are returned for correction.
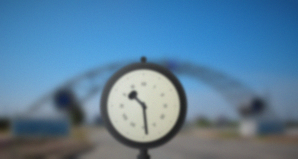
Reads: 10,29
